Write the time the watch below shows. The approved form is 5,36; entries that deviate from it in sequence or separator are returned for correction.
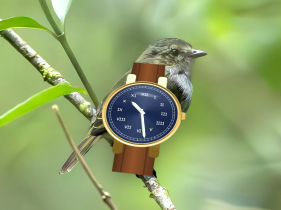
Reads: 10,28
